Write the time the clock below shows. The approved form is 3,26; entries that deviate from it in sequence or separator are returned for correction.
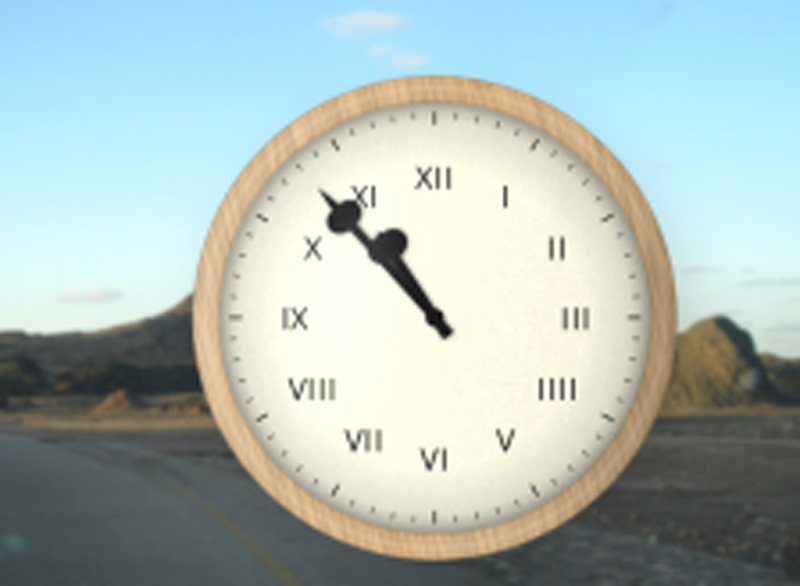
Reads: 10,53
